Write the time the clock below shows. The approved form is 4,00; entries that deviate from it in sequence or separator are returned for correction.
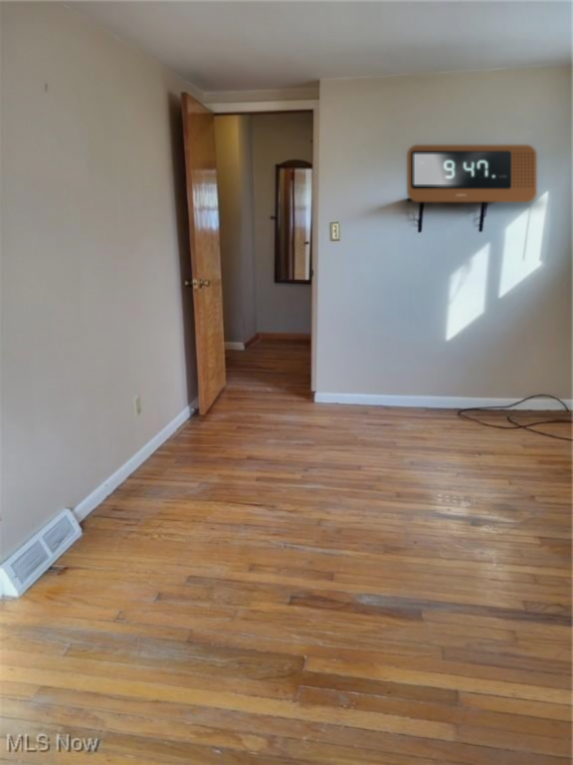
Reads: 9,47
